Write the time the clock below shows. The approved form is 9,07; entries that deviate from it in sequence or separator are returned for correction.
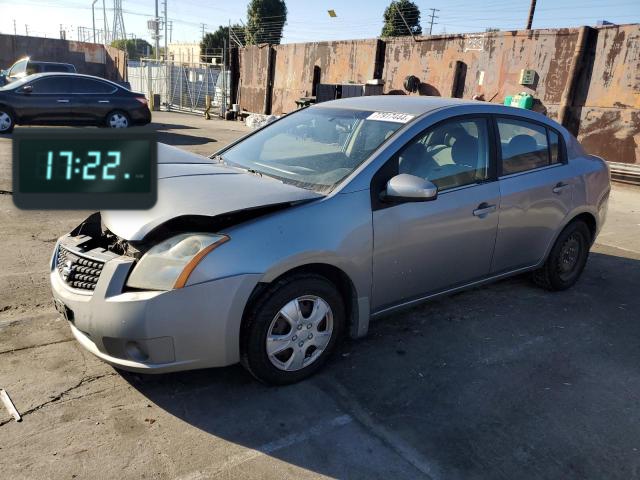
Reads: 17,22
